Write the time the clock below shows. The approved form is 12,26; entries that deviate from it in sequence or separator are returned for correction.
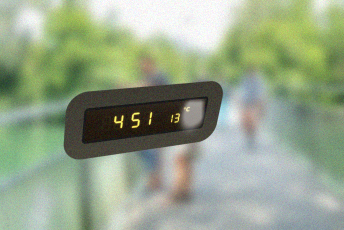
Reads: 4,51
